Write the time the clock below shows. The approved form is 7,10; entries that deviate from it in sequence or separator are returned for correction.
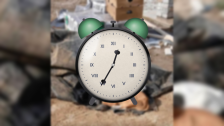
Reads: 12,35
